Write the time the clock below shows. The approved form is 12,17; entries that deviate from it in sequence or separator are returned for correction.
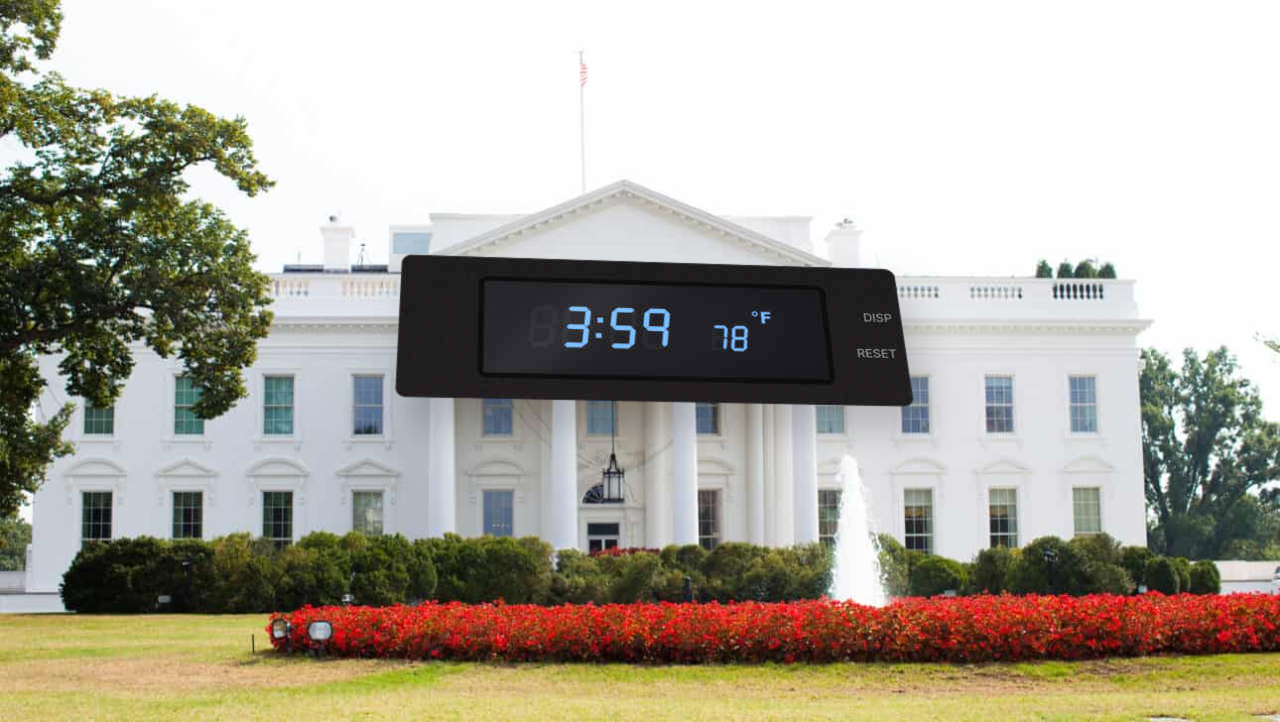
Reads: 3,59
